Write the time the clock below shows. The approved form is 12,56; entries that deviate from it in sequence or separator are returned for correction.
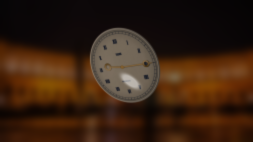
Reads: 9,15
